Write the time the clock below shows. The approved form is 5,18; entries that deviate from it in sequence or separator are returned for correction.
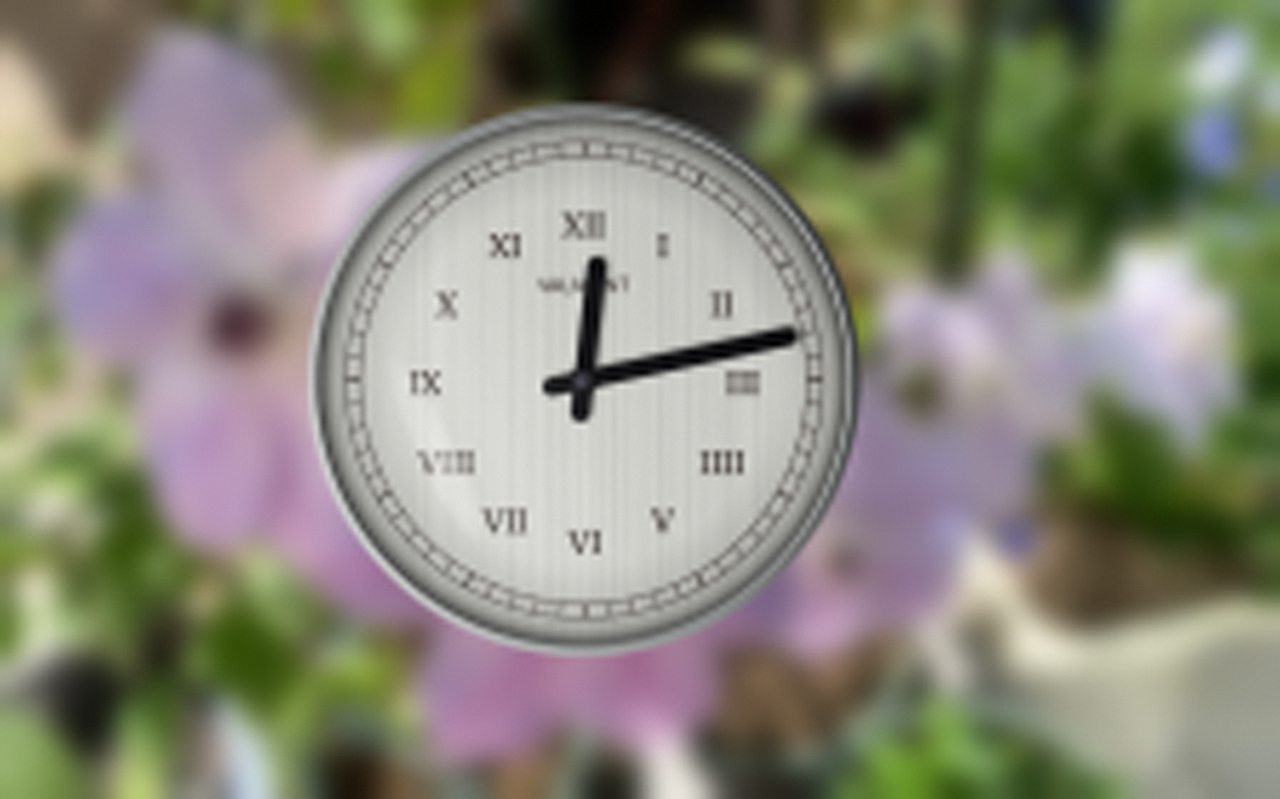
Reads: 12,13
